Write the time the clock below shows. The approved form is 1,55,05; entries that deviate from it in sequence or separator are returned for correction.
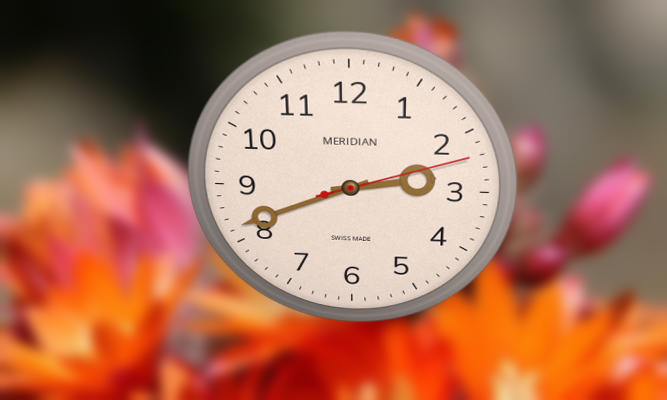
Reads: 2,41,12
